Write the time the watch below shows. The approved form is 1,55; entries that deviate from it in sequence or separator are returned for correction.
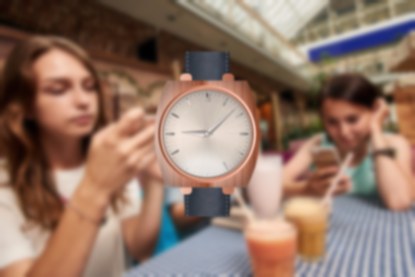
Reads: 9,08
